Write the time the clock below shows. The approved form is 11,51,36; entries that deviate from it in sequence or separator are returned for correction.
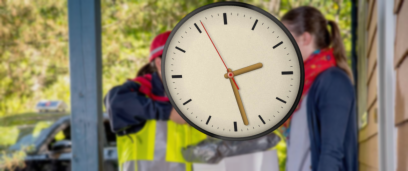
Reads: 2,27,56
